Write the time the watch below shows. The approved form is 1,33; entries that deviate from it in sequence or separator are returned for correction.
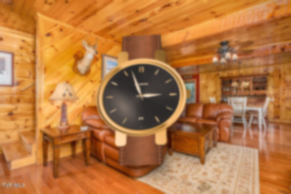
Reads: 2,57
